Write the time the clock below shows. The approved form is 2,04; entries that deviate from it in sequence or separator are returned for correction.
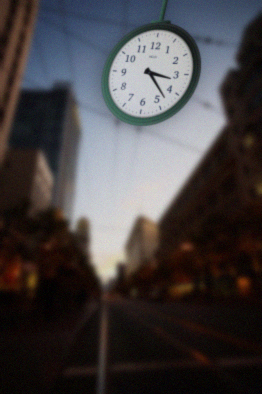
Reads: 3,23
